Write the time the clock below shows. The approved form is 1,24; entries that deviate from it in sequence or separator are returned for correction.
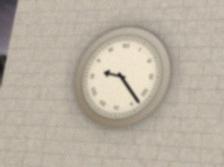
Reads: 9,23
